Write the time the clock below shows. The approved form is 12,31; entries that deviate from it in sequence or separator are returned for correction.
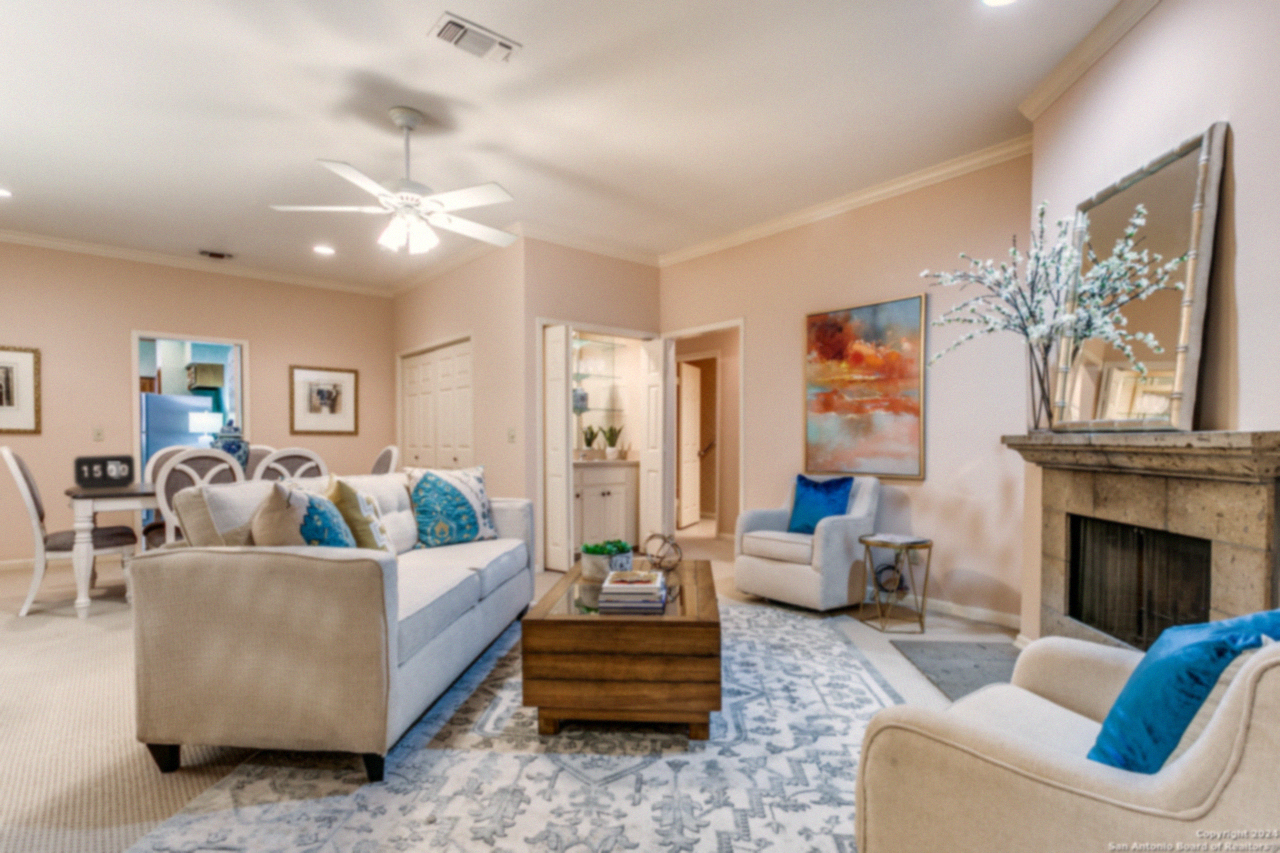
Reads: 15,09
